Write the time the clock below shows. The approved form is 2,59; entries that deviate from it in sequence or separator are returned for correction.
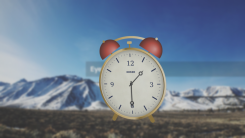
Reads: 1,30
